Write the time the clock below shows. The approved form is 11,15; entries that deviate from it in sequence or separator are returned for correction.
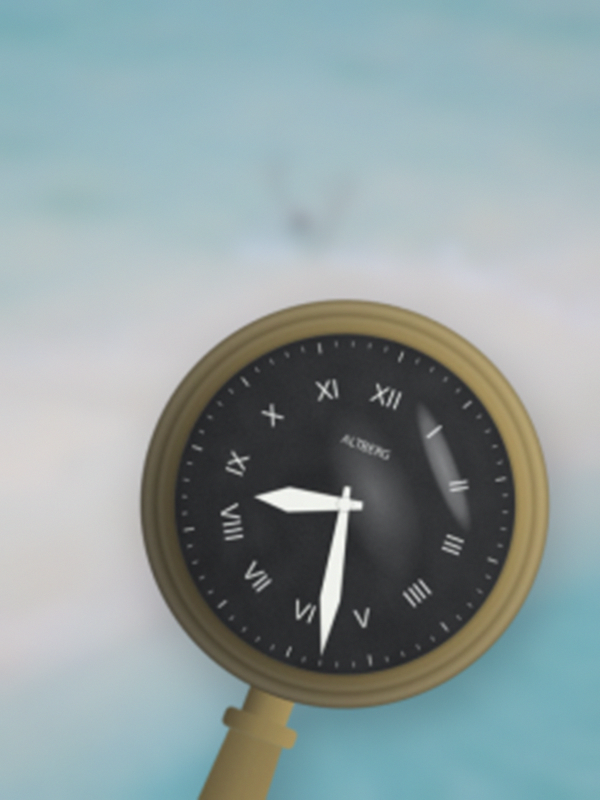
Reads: 8,28
